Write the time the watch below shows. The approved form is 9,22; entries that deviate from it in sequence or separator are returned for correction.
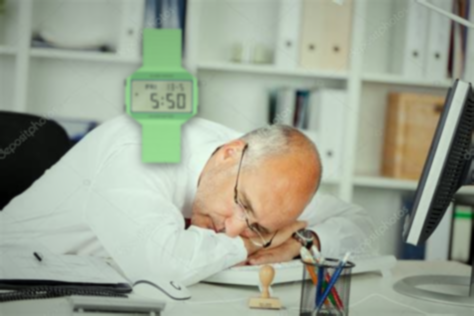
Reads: 5,50
